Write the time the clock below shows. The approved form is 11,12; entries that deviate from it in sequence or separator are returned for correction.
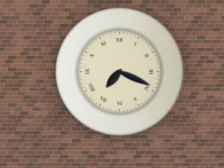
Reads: 7,19
